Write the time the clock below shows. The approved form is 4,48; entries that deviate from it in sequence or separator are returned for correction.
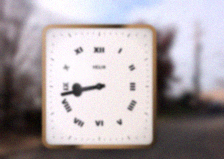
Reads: 8,43
